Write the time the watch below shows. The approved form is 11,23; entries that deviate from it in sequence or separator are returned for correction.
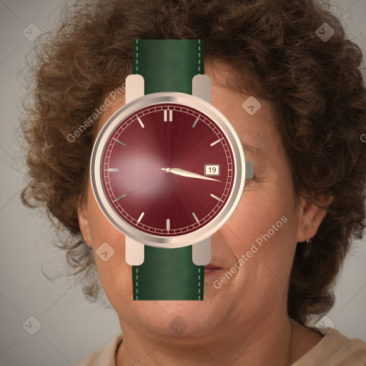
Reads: 3,17
